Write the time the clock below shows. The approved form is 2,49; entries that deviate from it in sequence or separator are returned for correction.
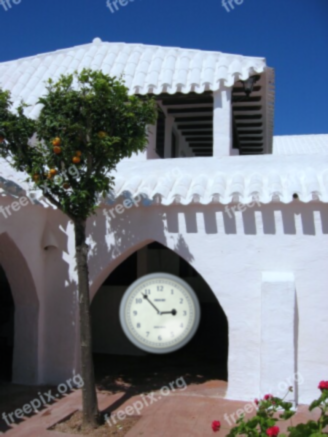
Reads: 2,53
